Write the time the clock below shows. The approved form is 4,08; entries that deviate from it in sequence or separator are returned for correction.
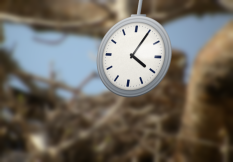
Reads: 4,05
